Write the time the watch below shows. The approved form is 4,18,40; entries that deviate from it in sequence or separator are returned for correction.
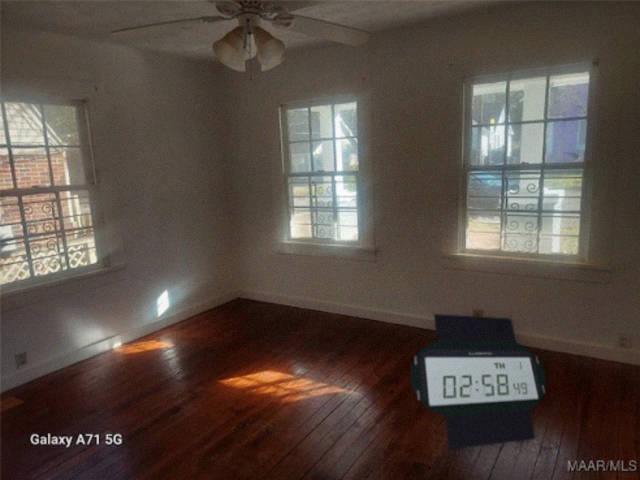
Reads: 2,58,49
